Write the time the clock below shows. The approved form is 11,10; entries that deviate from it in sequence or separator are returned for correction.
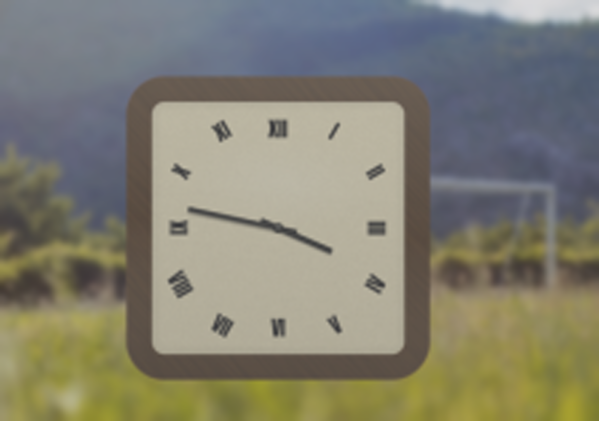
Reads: 3,47
